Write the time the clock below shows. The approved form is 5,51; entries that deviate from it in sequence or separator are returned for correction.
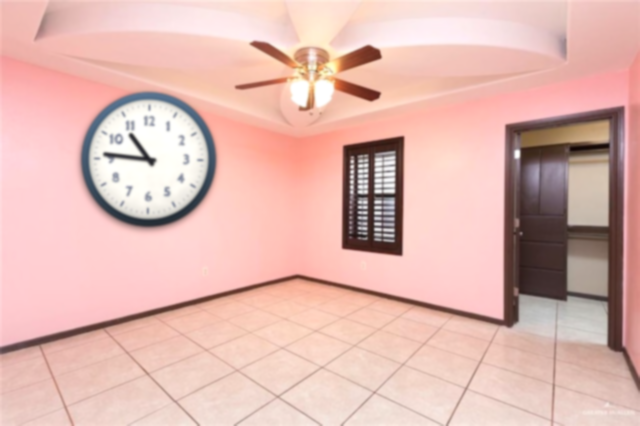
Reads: 10,46
